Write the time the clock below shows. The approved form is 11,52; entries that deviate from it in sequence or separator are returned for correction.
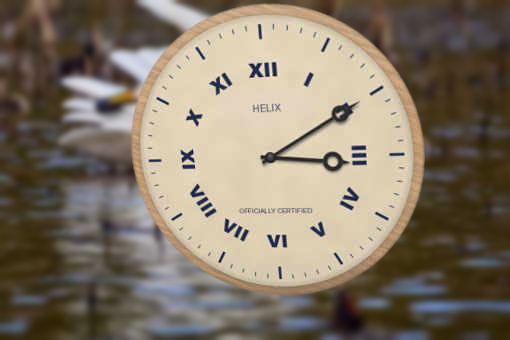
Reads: 3,10
